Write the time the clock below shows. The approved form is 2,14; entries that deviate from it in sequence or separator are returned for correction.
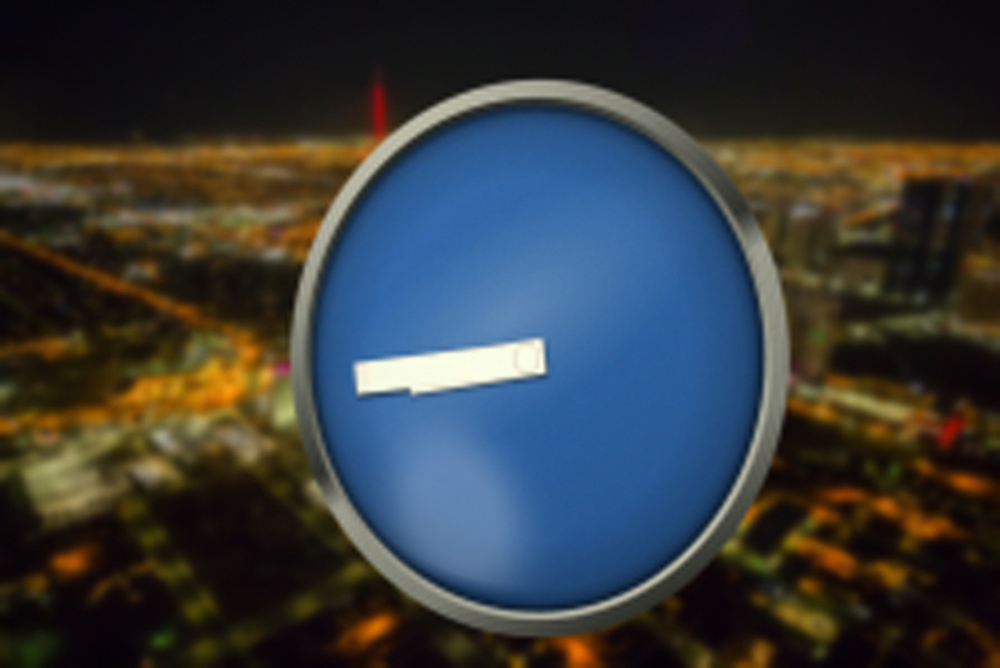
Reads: 8,44
